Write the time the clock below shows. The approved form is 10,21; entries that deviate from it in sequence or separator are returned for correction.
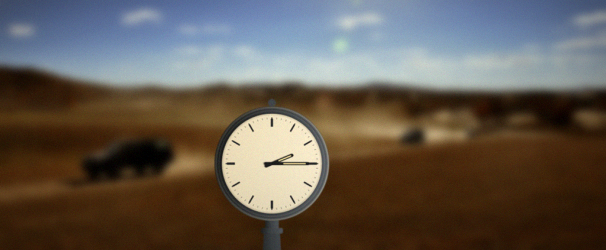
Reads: 2,15
